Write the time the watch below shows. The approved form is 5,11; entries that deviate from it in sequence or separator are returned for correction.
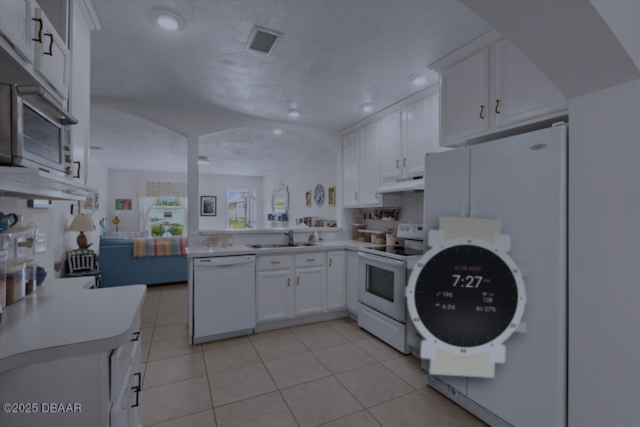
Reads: 7,27
